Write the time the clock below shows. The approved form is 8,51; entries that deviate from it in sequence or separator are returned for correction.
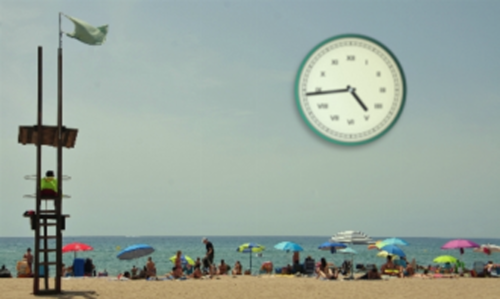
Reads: 4,44
